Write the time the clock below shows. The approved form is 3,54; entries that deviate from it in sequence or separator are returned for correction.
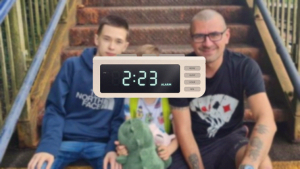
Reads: 2,23
